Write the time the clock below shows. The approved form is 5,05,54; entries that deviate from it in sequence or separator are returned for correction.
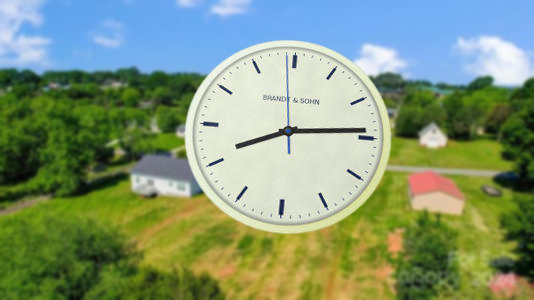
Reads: 8,13,59
